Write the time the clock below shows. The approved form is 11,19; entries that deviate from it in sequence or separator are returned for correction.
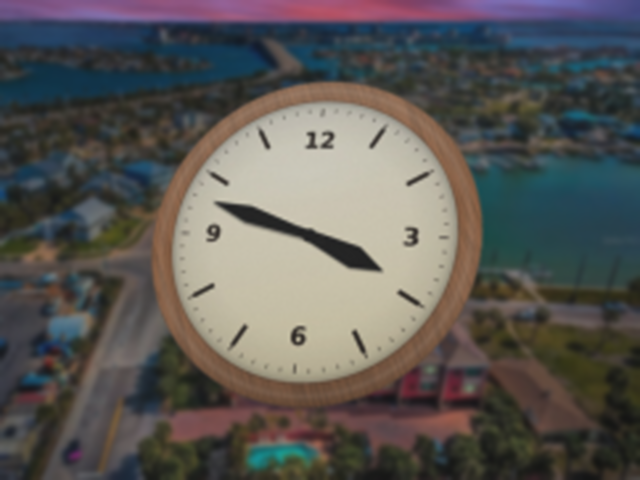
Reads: 3,48
